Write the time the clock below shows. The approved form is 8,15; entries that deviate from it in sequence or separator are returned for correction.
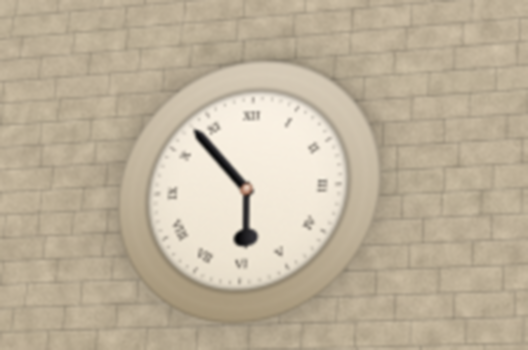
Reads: 5,53
